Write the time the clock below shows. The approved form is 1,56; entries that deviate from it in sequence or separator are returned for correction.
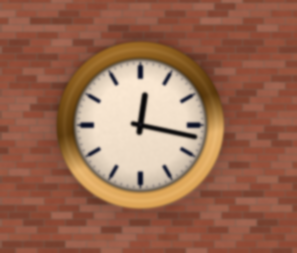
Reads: 12,17
